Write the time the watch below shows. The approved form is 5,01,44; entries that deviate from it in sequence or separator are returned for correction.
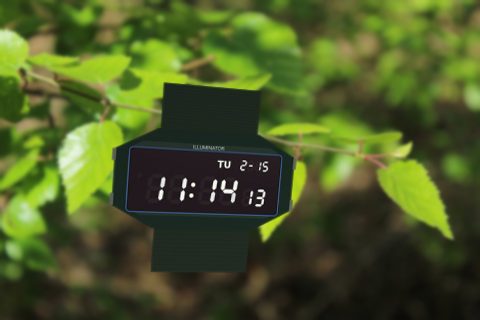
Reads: 11,14,13
